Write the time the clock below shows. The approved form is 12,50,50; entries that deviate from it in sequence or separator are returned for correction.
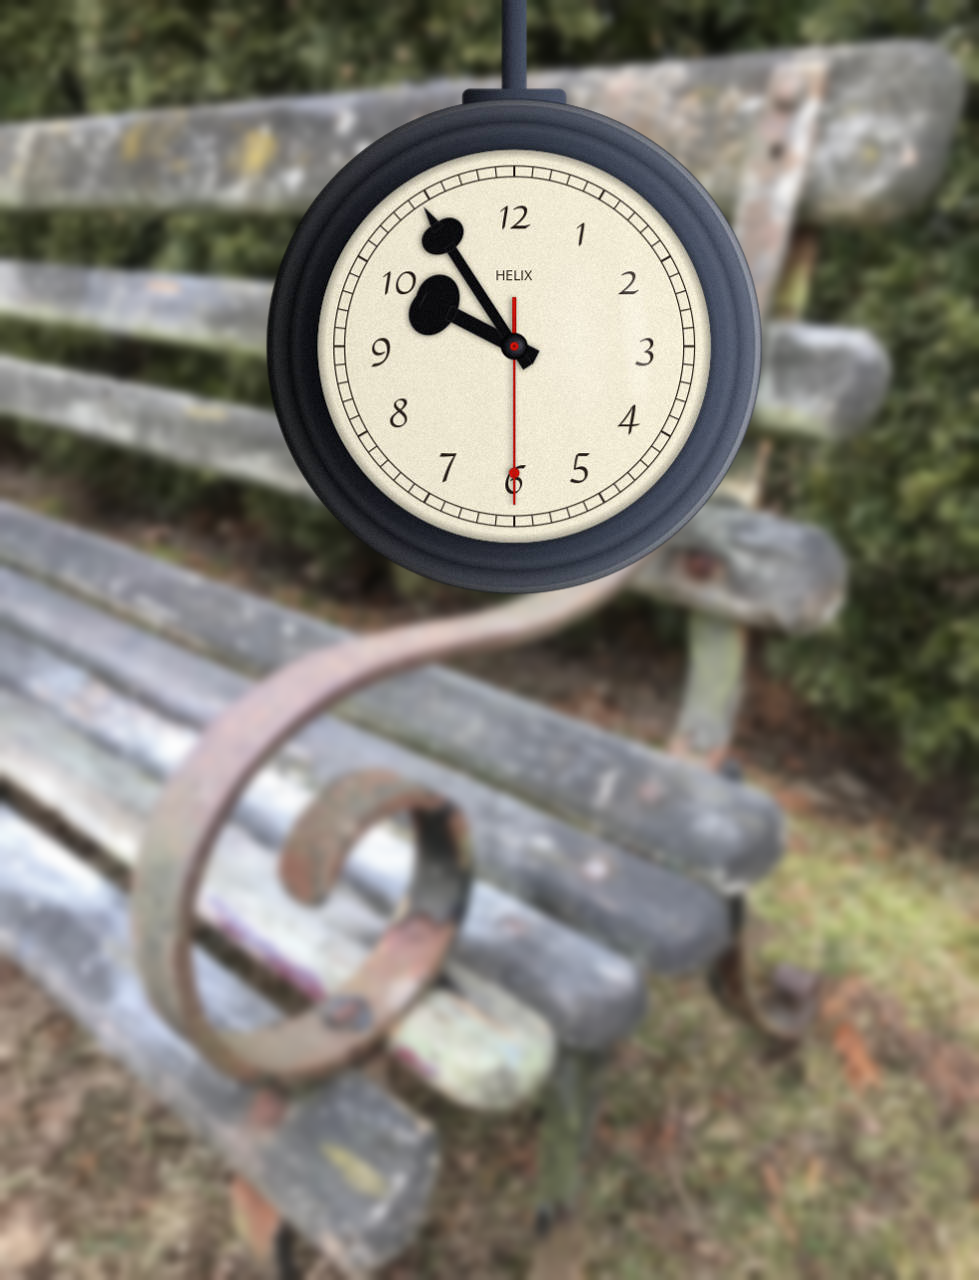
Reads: 9,54,30
